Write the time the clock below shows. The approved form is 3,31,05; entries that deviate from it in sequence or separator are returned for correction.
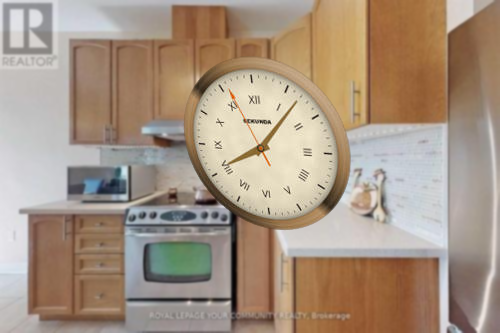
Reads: 8,06,56
